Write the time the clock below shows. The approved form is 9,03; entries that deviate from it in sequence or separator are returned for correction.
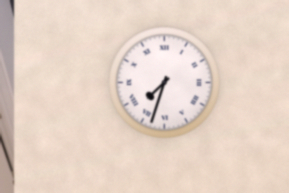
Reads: 7,33
